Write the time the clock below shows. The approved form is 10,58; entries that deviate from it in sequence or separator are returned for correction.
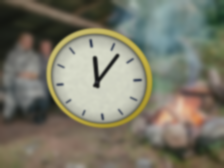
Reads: 12,07
